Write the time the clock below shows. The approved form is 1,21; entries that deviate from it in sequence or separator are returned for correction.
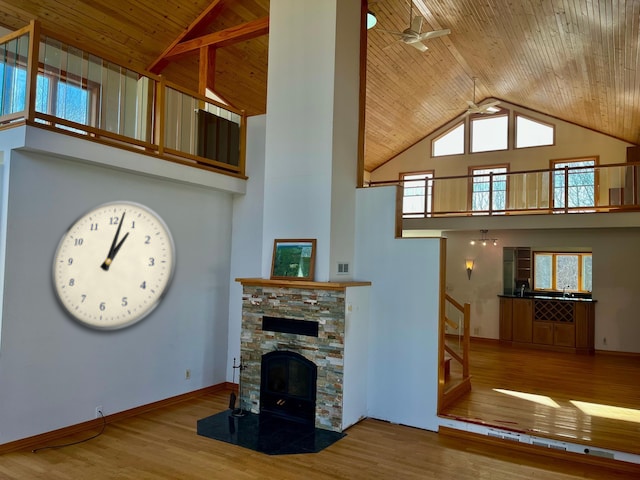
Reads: 1,02
